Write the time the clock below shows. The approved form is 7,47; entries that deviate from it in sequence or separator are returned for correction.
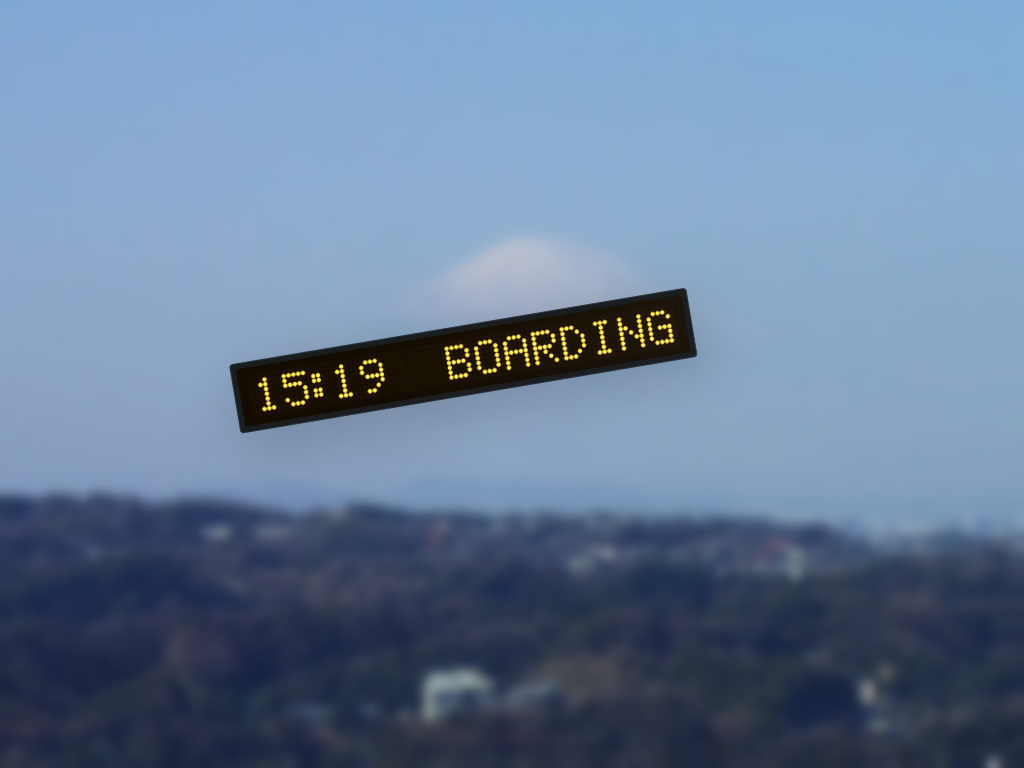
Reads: 15,19
